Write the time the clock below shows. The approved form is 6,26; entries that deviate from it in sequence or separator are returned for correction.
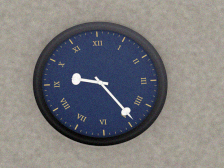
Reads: 9,24
